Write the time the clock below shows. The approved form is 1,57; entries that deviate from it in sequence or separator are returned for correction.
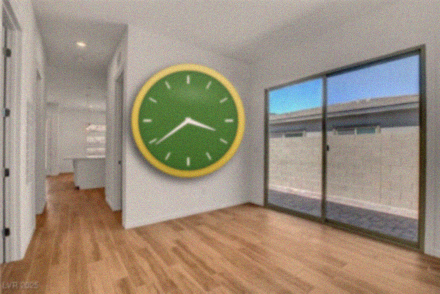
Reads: 3,39
